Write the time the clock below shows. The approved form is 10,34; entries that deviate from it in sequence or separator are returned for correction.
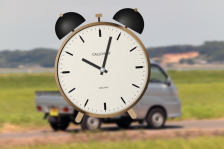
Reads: 10,03
